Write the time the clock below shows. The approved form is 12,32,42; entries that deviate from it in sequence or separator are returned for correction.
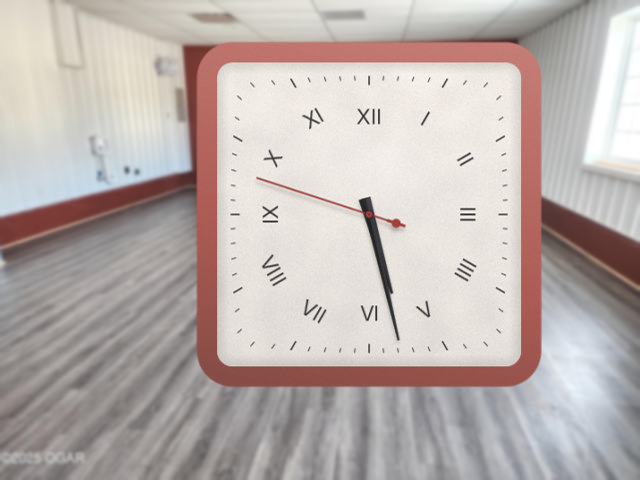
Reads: 5,27,48
